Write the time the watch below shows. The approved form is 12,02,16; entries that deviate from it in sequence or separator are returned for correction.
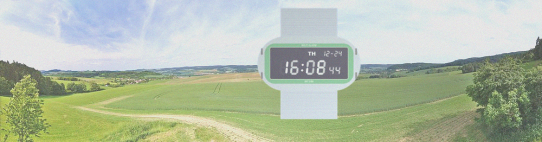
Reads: 16,08,44
